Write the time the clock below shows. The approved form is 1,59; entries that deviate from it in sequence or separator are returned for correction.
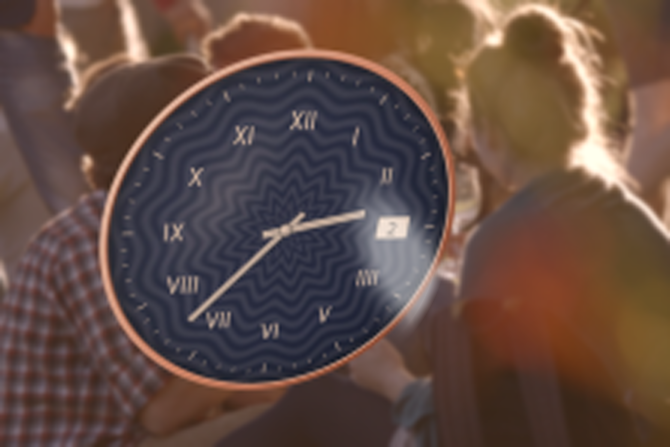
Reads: 2,37
